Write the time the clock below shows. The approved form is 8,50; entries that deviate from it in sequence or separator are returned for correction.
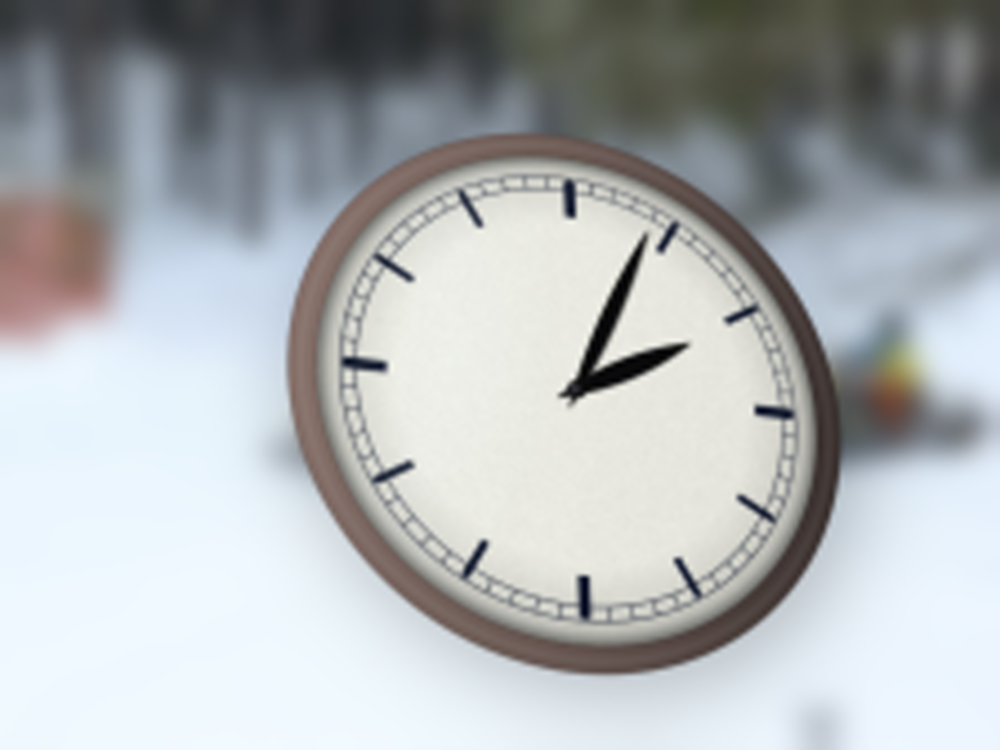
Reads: 2,04
